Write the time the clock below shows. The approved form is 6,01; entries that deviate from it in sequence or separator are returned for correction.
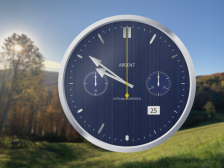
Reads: 9,51
